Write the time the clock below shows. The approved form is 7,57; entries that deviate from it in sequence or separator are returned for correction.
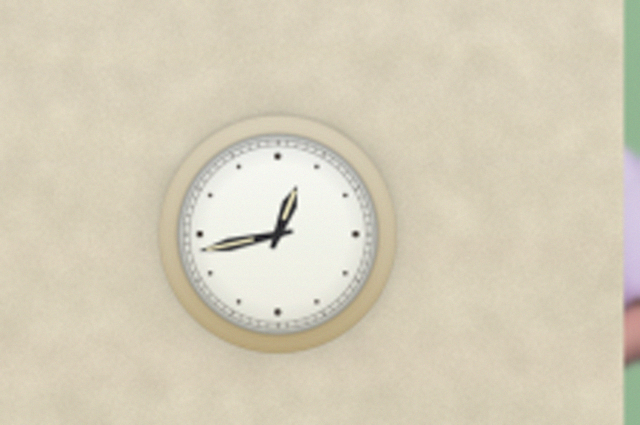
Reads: 12,43
